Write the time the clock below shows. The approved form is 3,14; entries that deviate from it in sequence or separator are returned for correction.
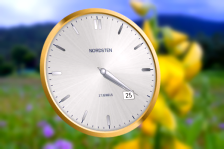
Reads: 4,21
